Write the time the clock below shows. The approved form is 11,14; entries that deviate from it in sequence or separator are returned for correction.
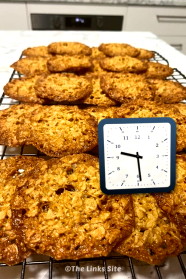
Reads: 9,29
